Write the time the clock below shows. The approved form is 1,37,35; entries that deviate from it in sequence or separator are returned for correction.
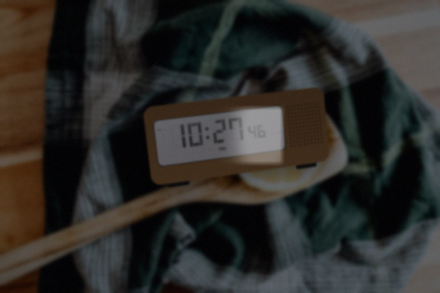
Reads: 10,27,46
